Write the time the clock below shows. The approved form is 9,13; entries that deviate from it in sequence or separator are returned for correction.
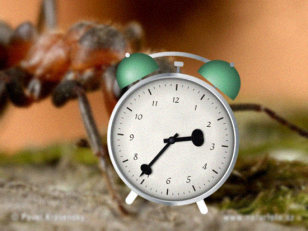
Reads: 2,36
